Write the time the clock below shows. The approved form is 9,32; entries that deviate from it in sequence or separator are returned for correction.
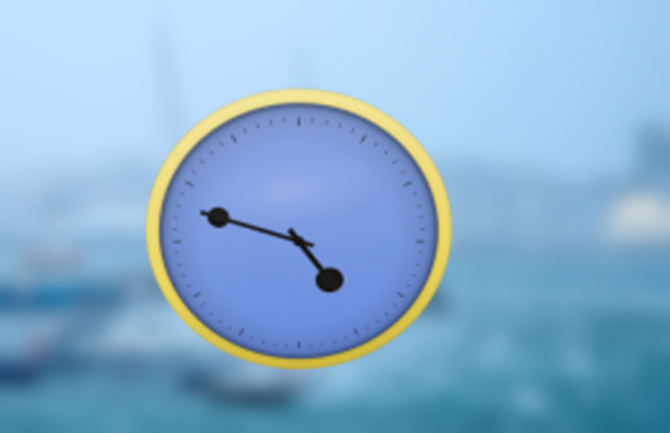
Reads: 4,48
